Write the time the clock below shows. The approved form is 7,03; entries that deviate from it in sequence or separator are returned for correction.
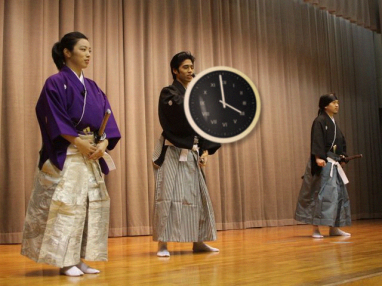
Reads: 3,59
